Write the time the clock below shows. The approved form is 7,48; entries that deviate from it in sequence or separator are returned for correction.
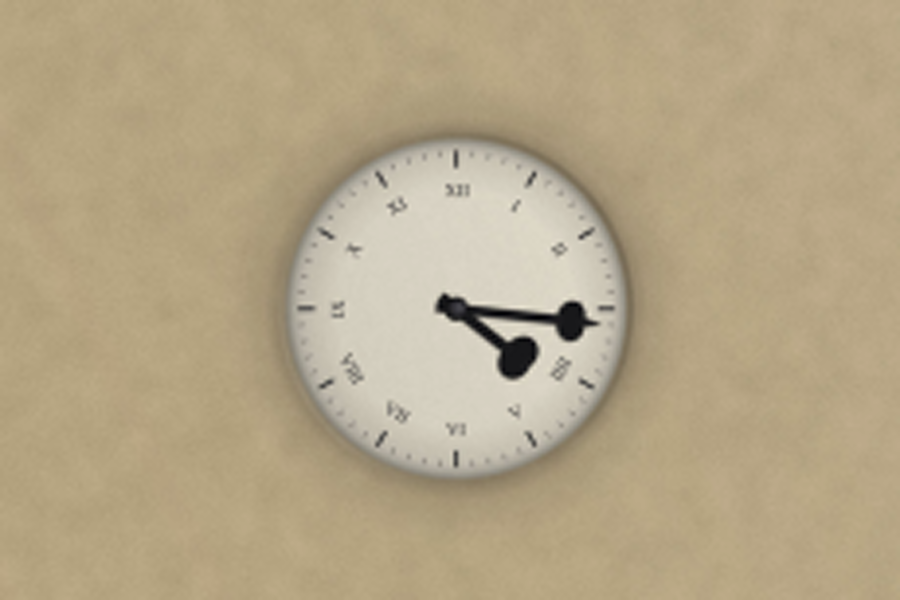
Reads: 4,16
